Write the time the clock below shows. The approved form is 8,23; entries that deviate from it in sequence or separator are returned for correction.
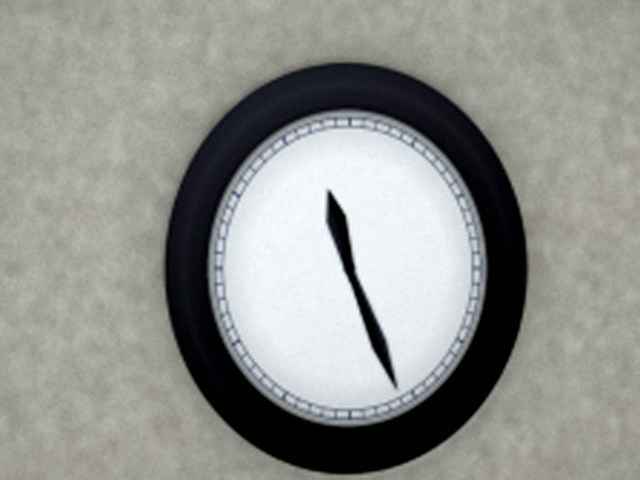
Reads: 11,26
